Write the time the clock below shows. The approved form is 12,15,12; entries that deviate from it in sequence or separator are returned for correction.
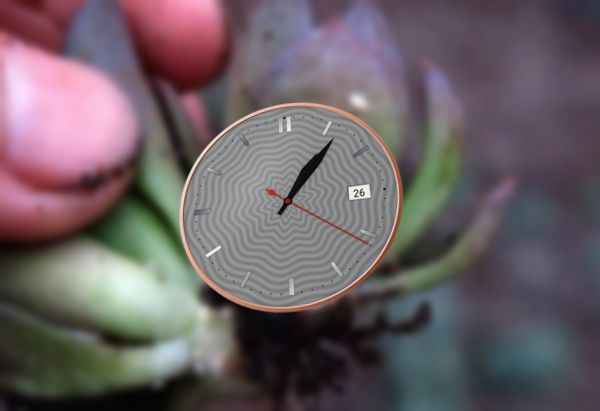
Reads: 1,06,21
